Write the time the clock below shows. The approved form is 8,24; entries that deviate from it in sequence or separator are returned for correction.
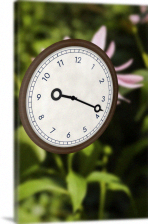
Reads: 9,18
